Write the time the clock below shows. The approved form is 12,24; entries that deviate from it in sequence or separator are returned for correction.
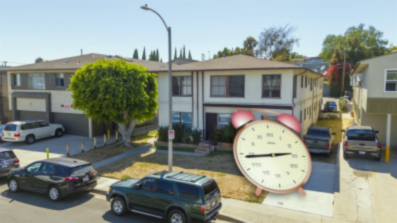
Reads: 2,44
